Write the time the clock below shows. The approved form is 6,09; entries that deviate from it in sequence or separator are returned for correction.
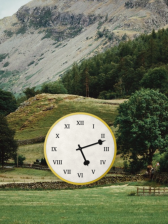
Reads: 5,12
